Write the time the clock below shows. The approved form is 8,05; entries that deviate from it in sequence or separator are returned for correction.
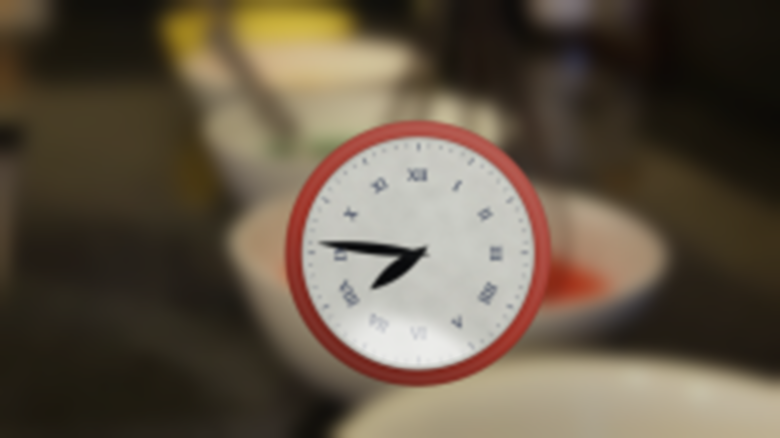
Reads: 7,46
